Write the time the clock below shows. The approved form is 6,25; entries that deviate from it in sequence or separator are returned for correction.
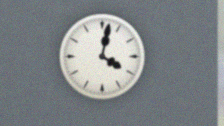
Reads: 4,02
